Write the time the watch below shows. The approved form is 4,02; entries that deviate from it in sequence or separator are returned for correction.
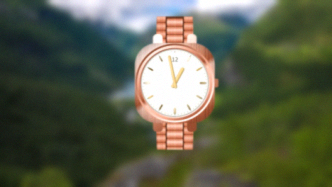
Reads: 12,58
